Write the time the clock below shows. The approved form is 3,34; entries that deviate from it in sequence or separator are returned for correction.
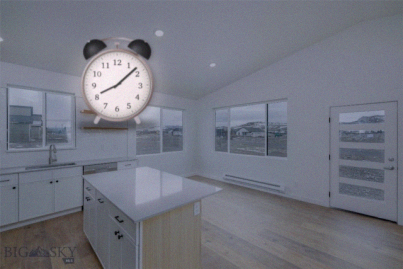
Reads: 8,08
